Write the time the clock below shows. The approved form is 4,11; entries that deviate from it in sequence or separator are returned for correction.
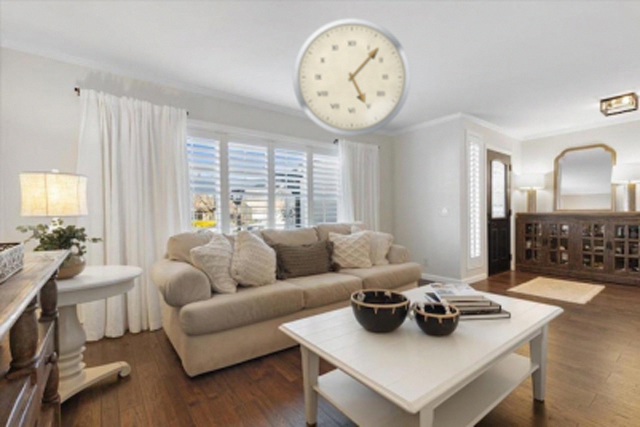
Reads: 5,07
